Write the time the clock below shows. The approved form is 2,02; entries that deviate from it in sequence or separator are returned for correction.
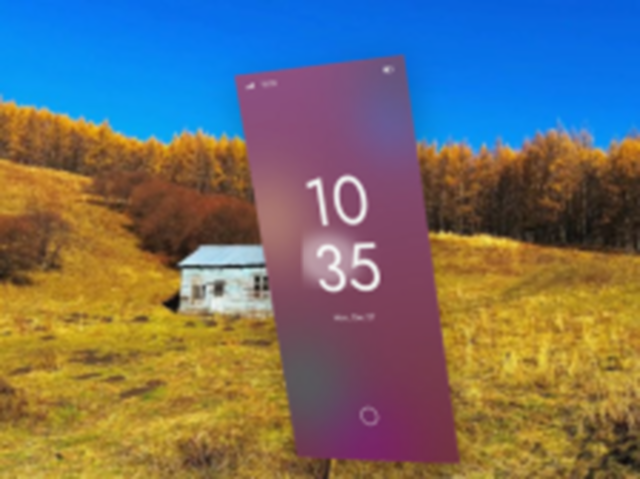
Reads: 10,35
